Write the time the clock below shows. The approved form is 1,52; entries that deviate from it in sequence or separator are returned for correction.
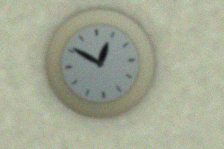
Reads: 12,51
